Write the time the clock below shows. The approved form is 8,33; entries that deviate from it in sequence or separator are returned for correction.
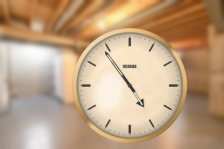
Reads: 4,54
